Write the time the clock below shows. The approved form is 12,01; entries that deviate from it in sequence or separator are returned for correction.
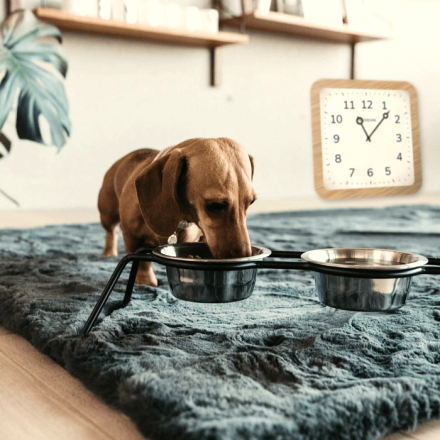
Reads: 11,07
